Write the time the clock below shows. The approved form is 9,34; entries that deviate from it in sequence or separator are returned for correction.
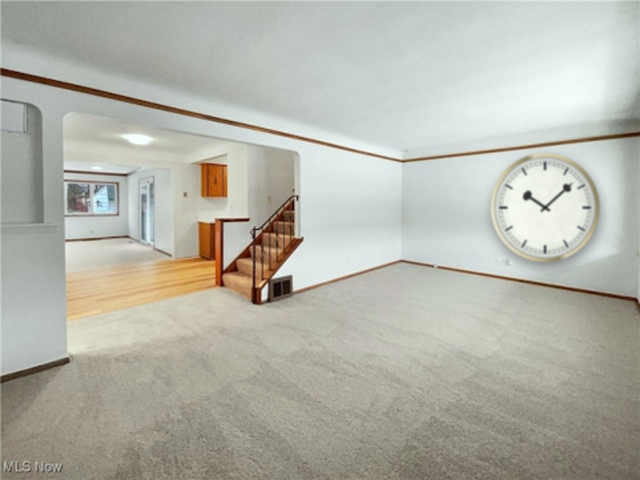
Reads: 10,08
